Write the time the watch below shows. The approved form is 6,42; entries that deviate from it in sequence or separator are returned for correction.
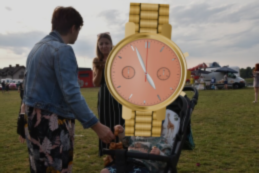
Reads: 4,56
